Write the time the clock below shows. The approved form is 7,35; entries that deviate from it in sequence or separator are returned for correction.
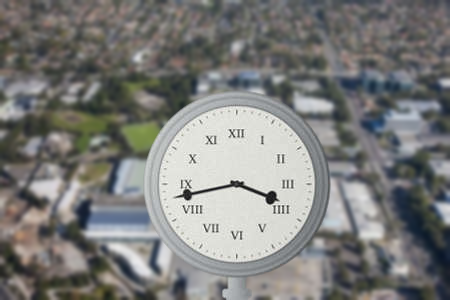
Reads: 3,43
